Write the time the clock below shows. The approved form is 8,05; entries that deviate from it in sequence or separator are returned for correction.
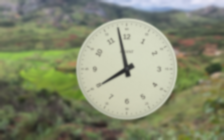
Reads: 7,58
